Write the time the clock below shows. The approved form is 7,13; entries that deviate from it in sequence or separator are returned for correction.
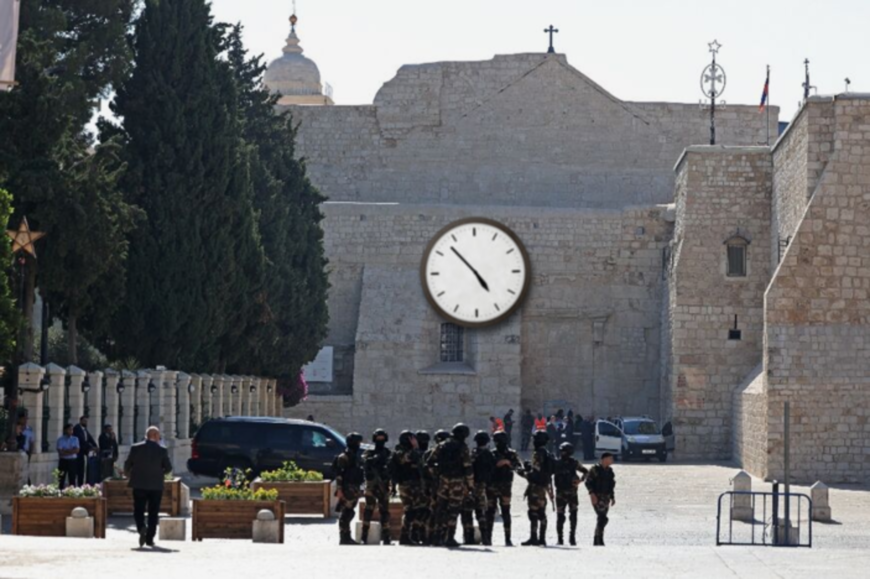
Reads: 4,53
